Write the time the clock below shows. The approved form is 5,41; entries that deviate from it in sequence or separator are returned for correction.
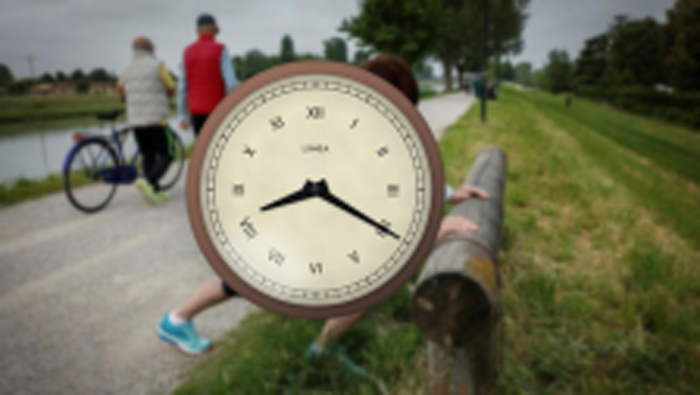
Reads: 8,20
